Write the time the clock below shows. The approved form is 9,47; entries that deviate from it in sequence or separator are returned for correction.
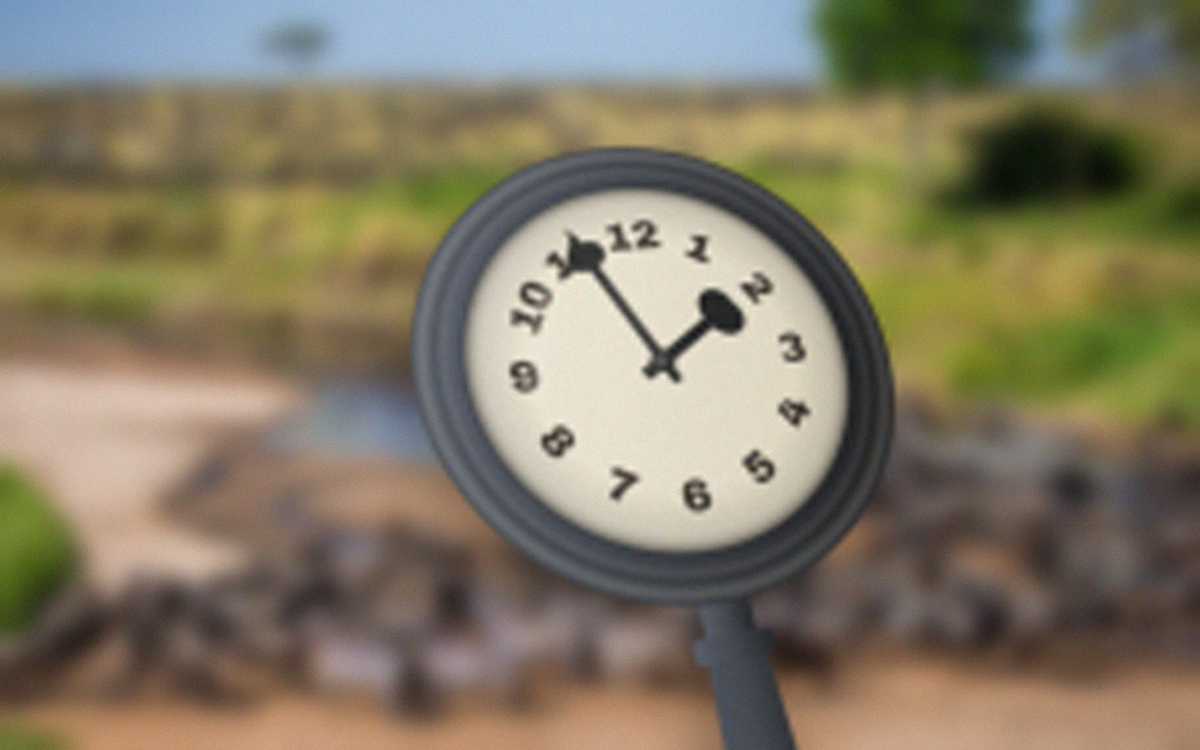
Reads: 1,56
